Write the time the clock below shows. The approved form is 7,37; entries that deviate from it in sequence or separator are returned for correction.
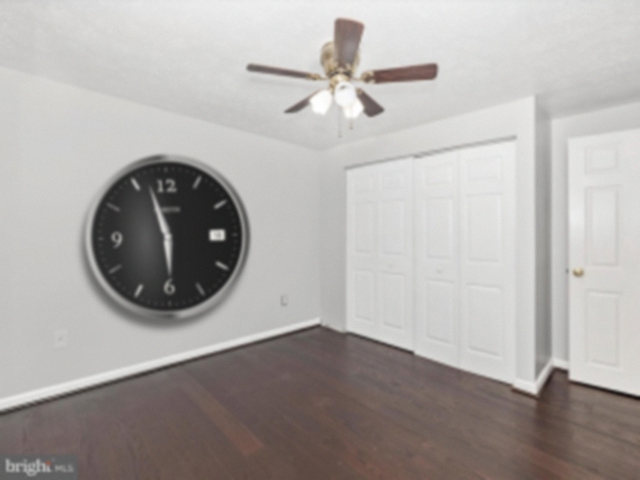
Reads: 5,57
